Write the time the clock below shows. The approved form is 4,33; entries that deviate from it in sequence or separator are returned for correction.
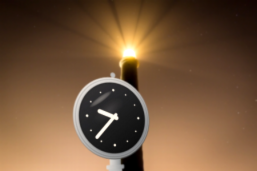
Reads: 9,37
